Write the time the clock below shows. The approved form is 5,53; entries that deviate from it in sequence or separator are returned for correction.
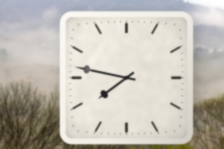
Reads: 7,47
